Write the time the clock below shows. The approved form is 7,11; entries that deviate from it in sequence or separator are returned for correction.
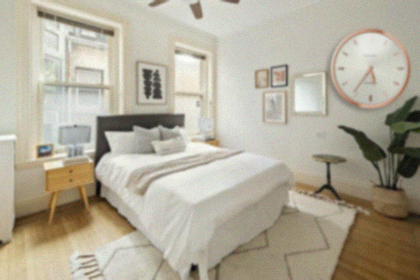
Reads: 5,36
